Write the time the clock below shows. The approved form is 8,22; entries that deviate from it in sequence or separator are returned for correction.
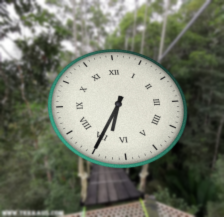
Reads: 6,35
